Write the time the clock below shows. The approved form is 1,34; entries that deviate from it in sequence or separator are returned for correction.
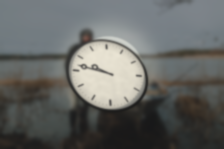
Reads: 9,47
